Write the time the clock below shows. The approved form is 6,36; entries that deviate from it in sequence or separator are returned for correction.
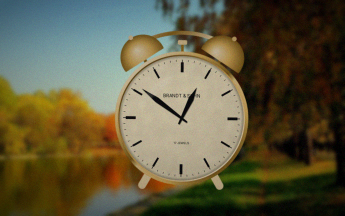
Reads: 12,51
